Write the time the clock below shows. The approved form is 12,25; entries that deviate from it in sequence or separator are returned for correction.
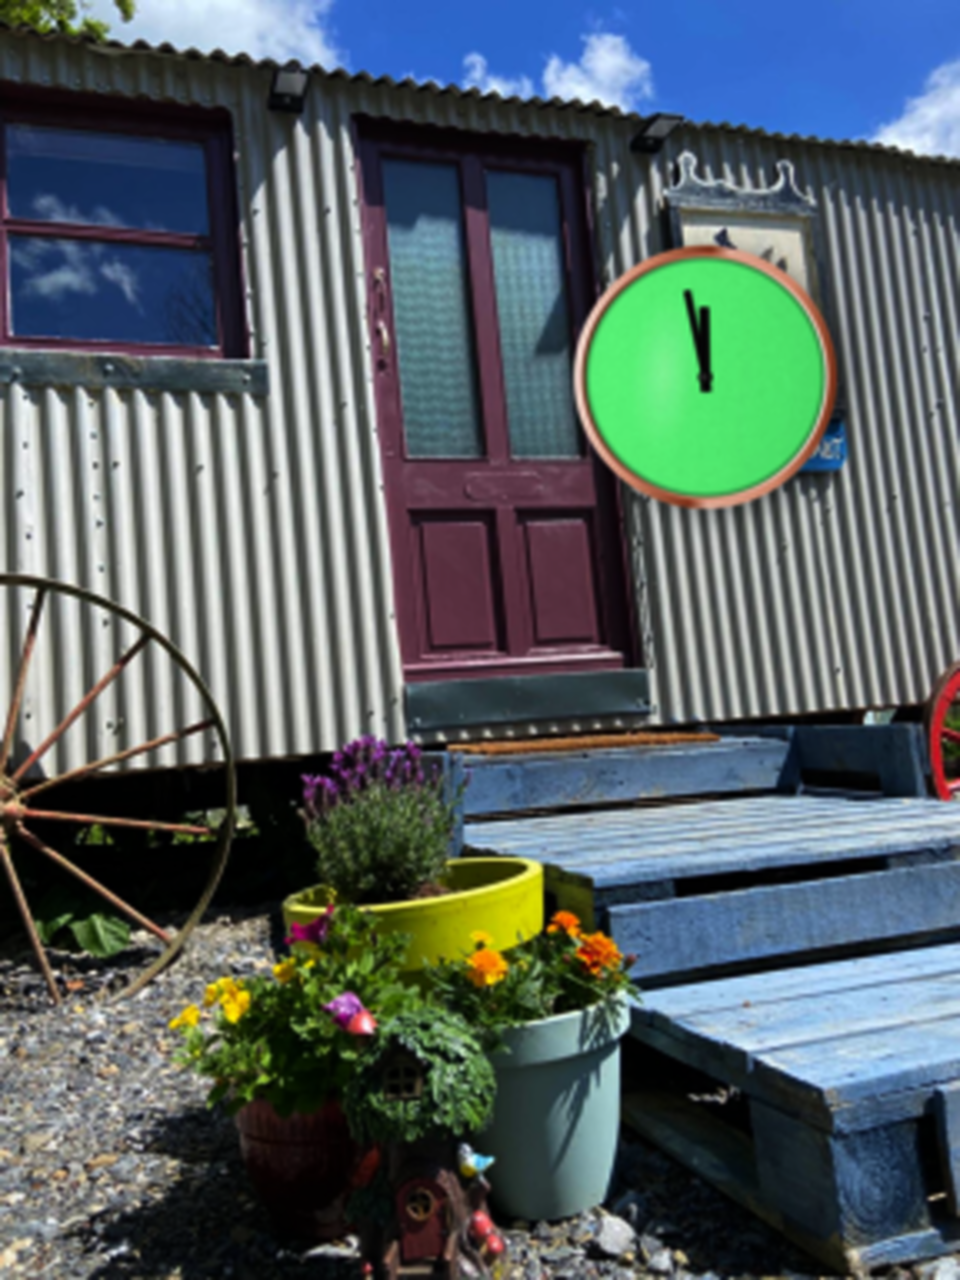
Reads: 11,58
